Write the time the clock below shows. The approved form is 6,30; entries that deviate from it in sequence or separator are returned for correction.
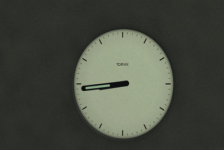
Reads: 8,44
